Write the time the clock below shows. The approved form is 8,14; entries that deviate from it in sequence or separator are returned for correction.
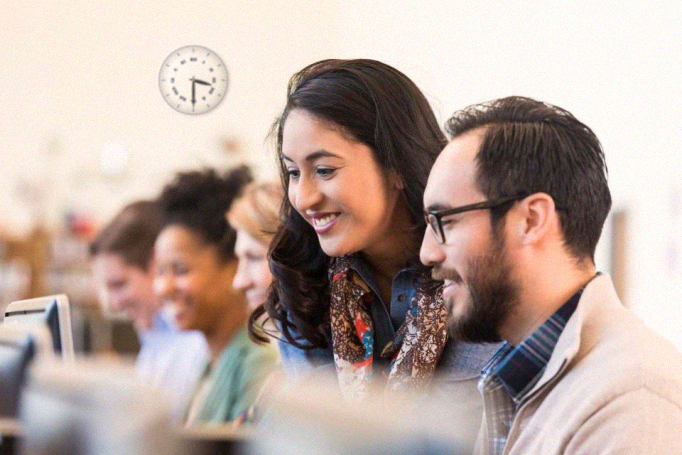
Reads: 3,30
